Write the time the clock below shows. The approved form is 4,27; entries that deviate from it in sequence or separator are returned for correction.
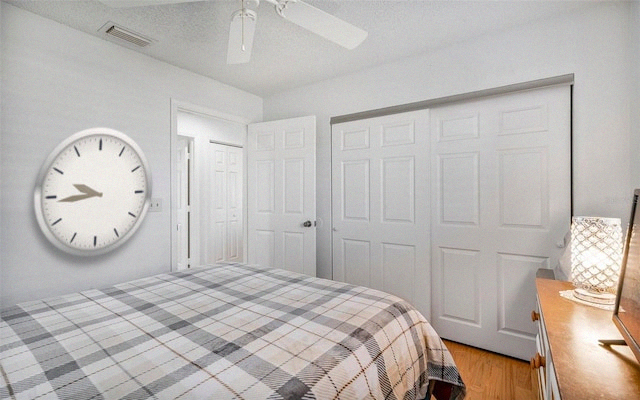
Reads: 9,44
